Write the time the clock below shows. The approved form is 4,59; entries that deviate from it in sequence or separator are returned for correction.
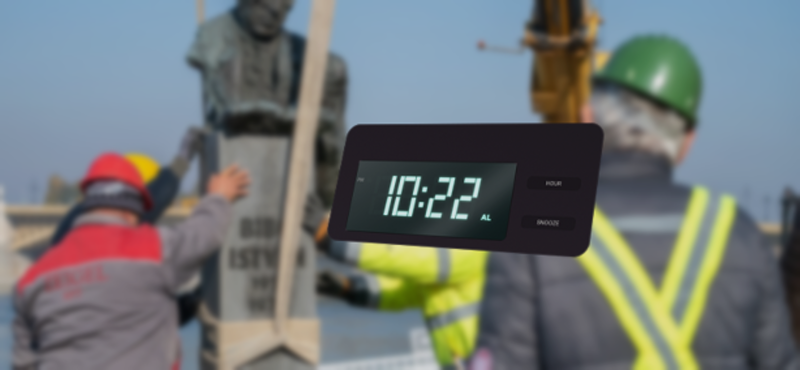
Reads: 10,22
